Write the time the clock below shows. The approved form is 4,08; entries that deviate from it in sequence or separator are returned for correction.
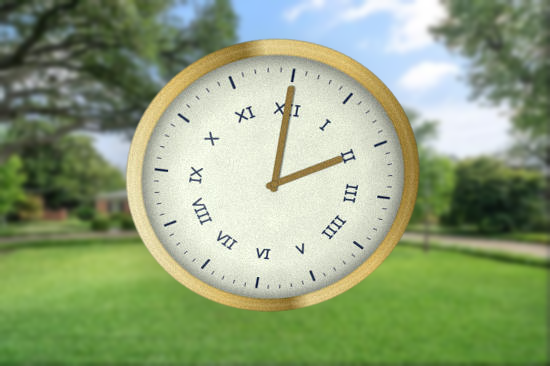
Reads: 2,00
